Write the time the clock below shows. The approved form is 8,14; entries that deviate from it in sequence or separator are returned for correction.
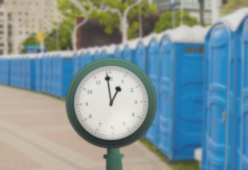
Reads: 12,59
